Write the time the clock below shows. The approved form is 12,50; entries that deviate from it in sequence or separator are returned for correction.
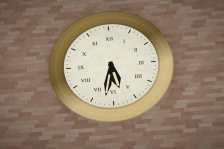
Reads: 5,32
